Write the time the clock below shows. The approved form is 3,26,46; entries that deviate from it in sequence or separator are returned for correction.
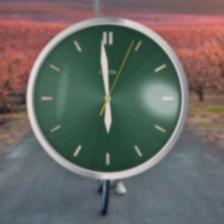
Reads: 5,59,04
